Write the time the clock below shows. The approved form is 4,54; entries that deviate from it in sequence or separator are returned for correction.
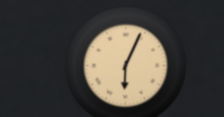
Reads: 6,04
